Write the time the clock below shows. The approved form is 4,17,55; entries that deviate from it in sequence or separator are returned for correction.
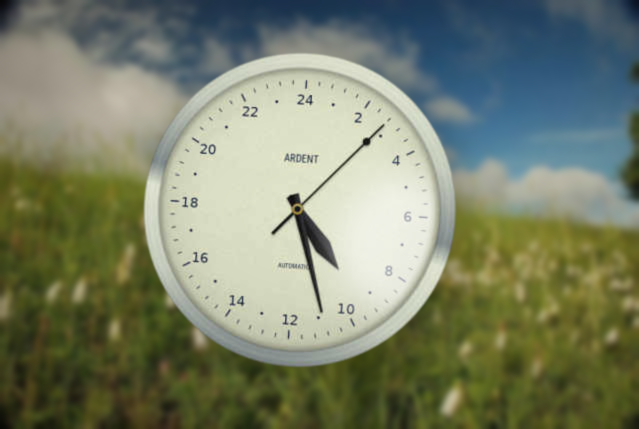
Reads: 9,27,07
